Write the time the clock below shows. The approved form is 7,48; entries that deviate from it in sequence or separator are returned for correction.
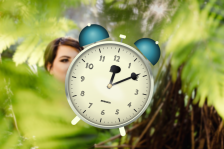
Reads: 12,09
